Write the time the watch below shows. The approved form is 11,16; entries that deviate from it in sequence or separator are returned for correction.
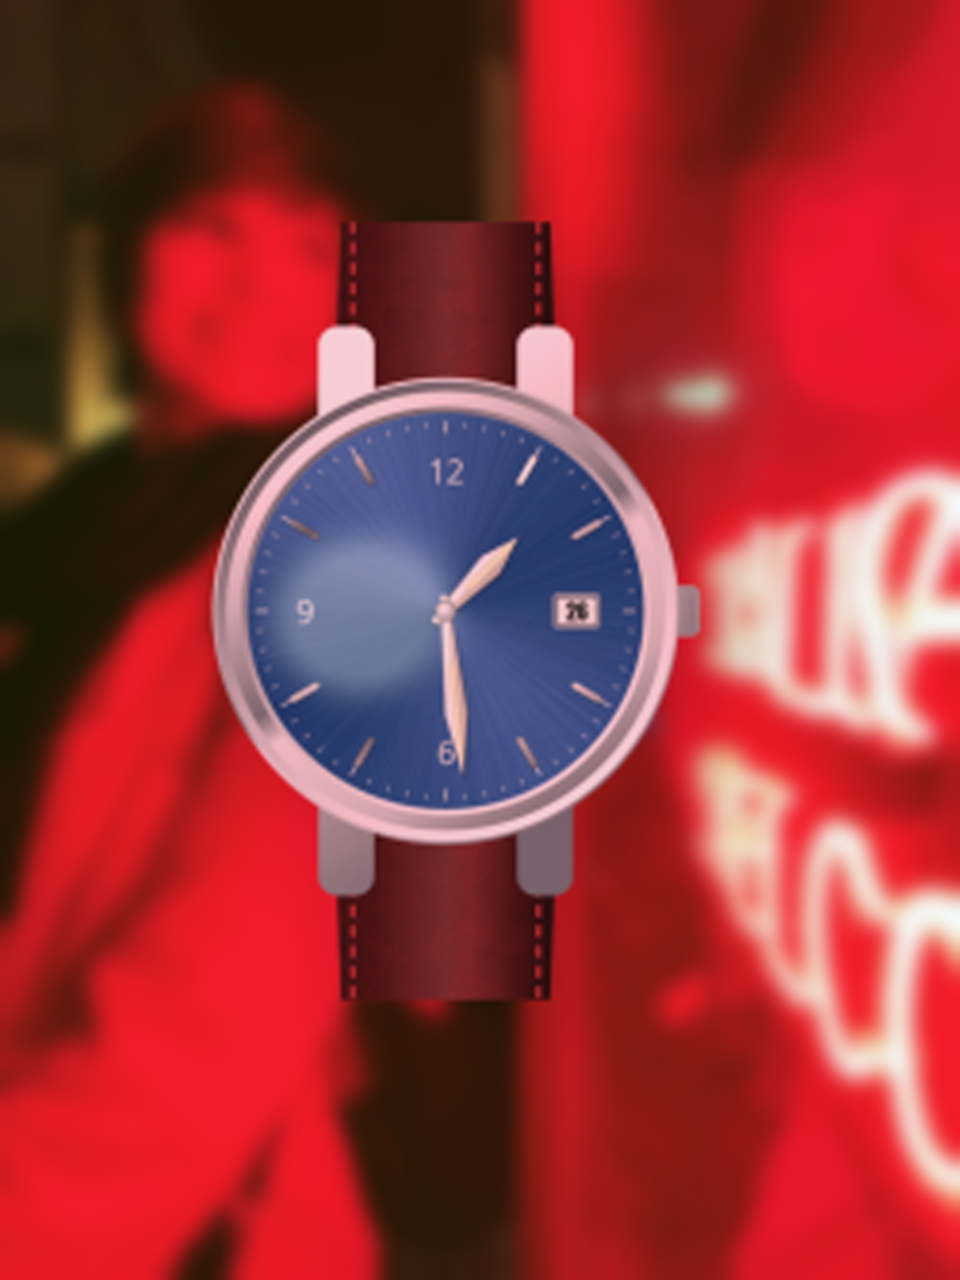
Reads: 1,29
